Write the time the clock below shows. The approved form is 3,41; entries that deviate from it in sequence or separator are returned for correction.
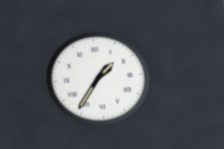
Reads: 1,36
